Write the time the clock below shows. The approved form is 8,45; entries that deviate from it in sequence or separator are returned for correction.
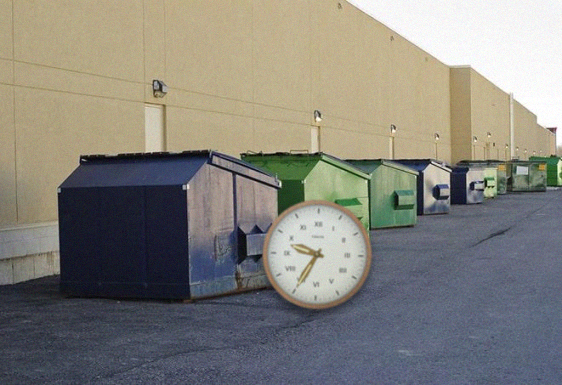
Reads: 9,35
